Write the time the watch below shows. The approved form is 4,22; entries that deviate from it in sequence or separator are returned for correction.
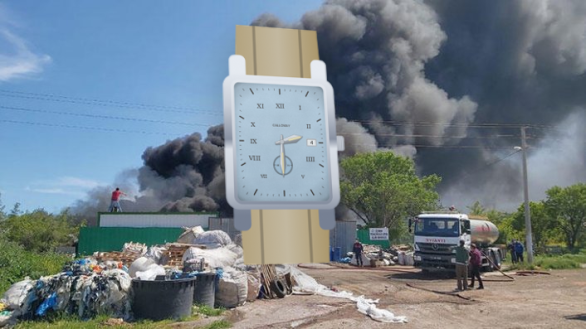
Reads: 2,30
